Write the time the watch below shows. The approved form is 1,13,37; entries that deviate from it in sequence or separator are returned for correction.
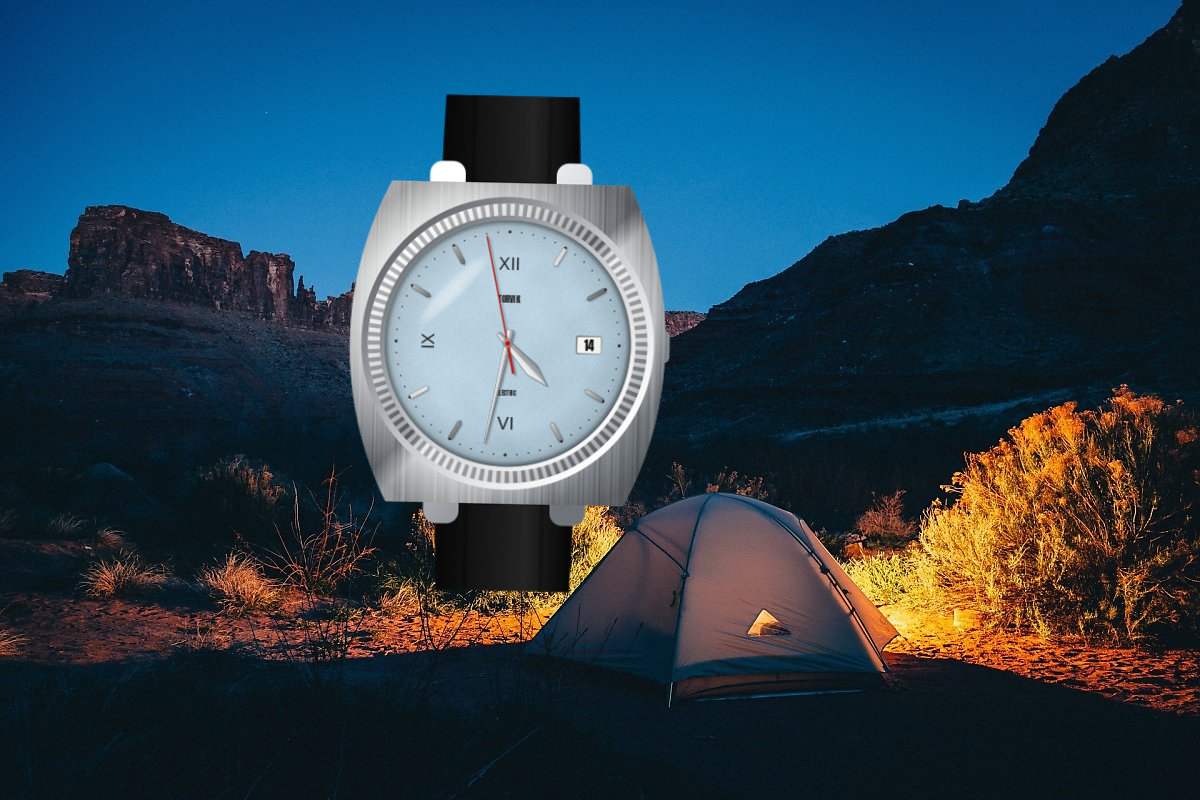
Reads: 4,31,58
